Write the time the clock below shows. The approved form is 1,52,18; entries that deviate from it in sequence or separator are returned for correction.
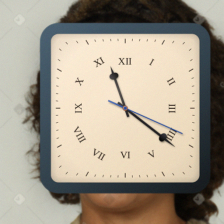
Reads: 11,21,19
